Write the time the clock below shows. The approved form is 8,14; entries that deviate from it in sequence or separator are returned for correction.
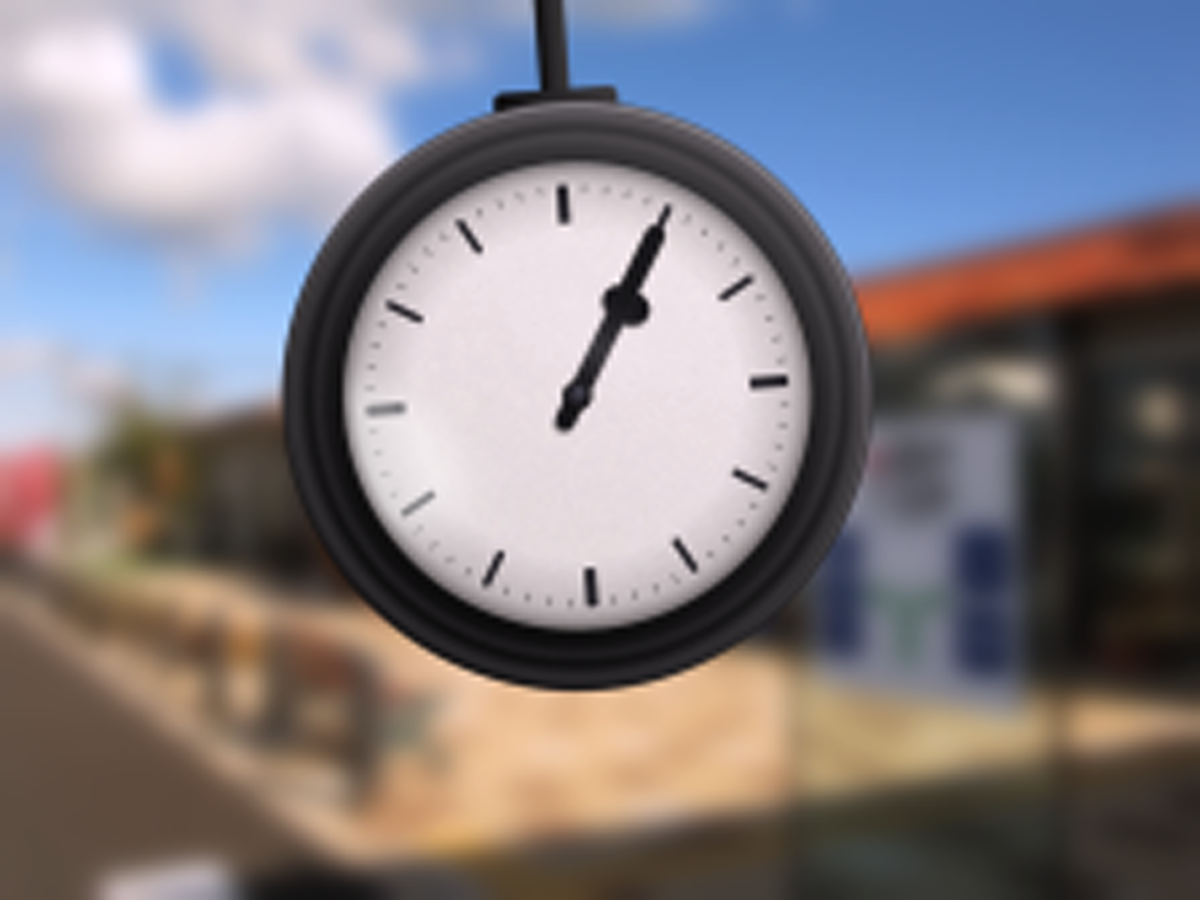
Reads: 1,05
